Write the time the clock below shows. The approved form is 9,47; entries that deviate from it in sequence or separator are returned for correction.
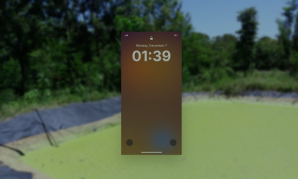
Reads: 1,39
